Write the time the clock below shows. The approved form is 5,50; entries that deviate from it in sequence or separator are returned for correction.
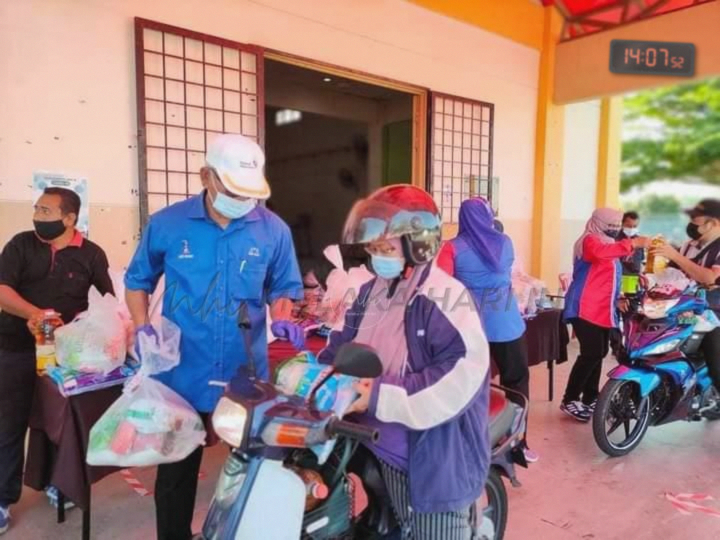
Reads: 14,07
